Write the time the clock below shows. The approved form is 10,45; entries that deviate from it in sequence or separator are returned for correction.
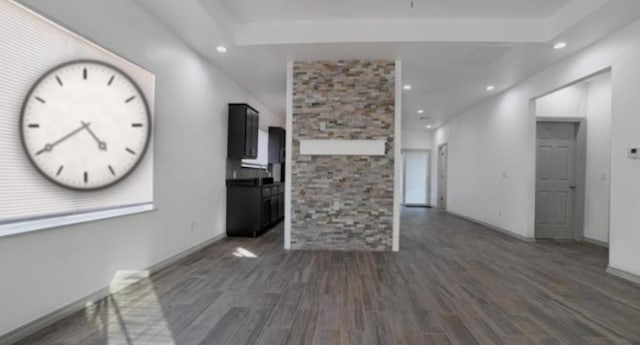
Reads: 4,40
